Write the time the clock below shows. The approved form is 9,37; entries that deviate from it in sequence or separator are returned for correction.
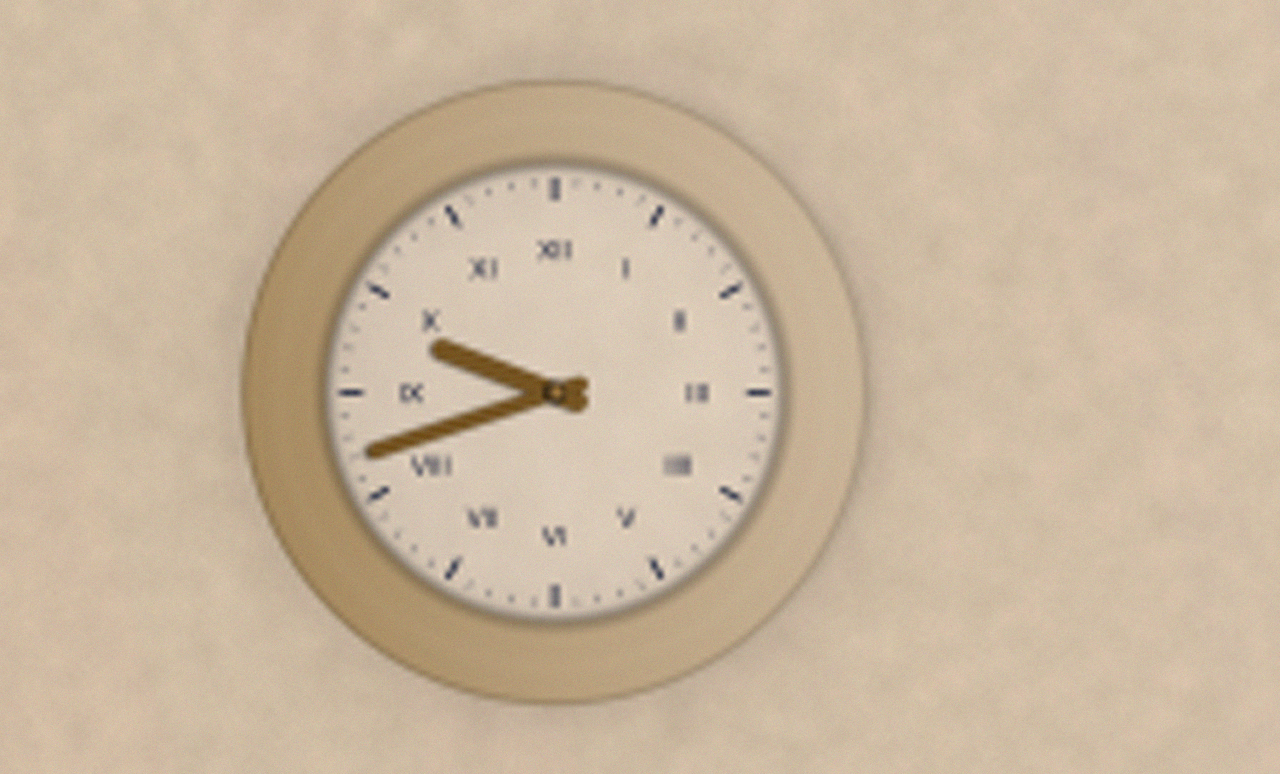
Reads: 9,42
